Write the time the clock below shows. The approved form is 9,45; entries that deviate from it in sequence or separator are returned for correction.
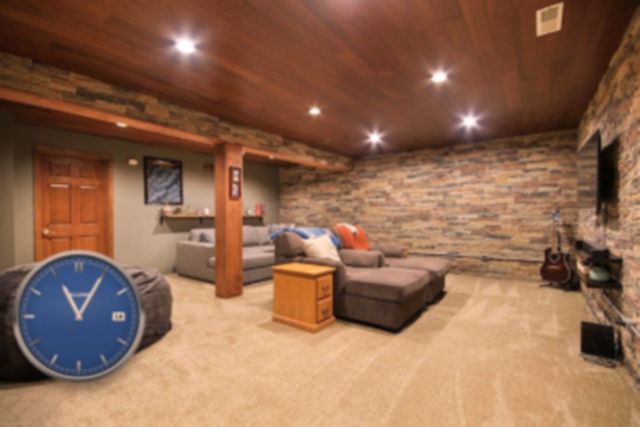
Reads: 11,05
